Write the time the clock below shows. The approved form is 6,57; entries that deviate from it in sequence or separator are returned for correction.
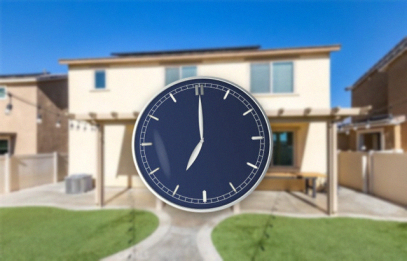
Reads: 7,00
